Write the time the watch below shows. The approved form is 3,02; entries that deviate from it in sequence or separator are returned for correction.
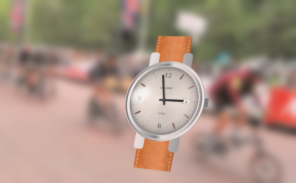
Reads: 2,58
